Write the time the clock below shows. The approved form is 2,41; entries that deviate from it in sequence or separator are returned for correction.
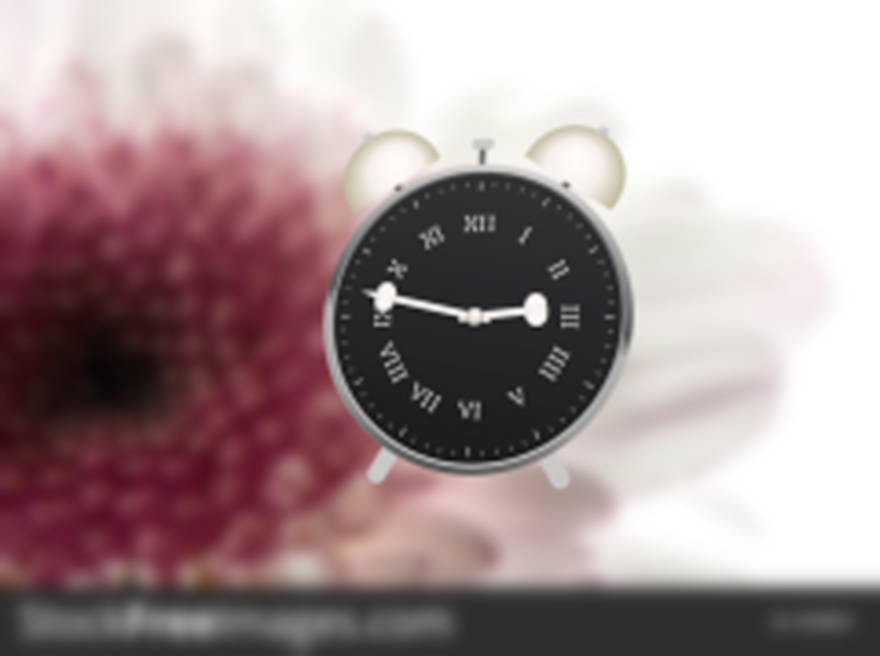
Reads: 2,47
